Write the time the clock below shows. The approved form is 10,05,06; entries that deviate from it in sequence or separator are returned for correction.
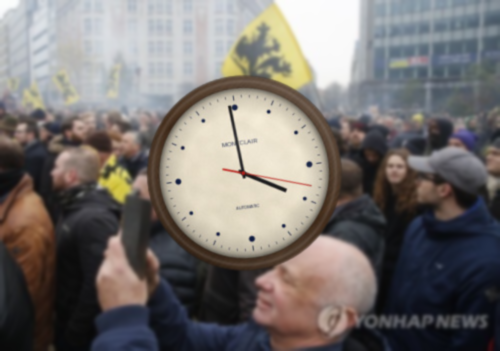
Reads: 3,59,18
